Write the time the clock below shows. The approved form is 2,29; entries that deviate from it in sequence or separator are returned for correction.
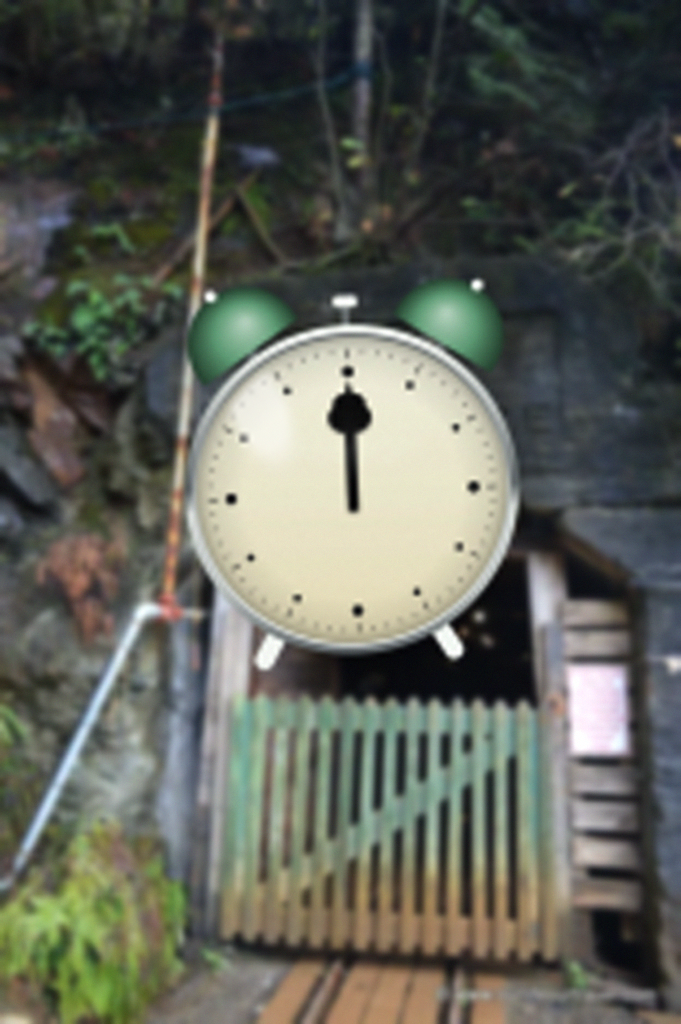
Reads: 12,00
